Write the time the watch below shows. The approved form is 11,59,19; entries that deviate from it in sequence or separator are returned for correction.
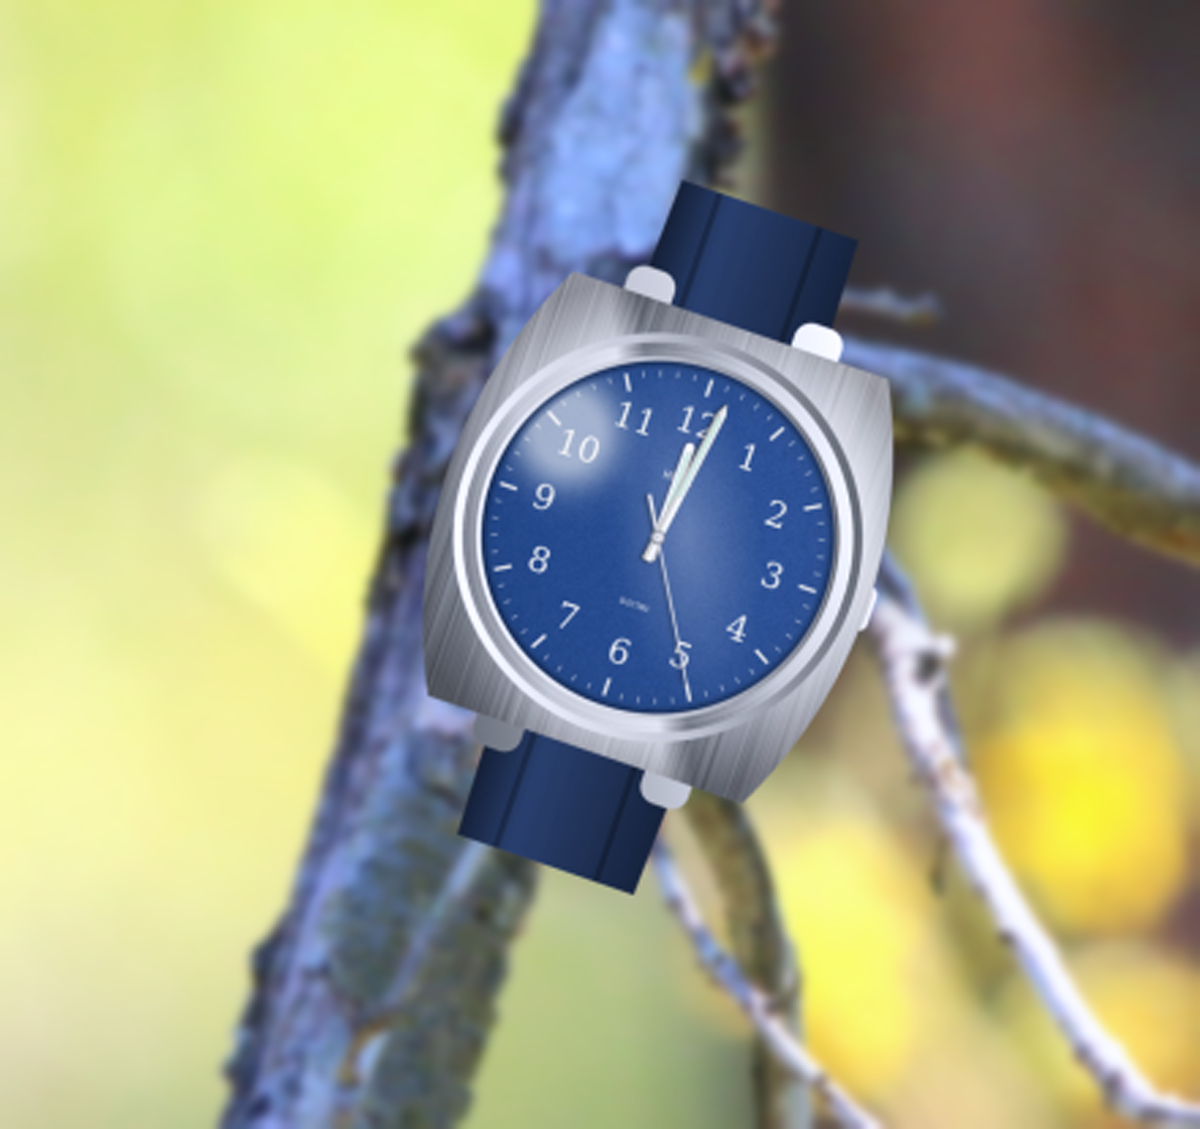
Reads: 12,01,25
